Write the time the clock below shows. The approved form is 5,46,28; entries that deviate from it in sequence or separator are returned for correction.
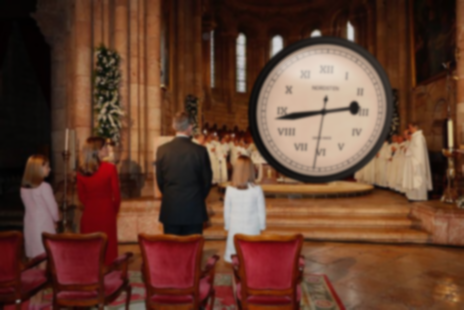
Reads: 2,43,31
